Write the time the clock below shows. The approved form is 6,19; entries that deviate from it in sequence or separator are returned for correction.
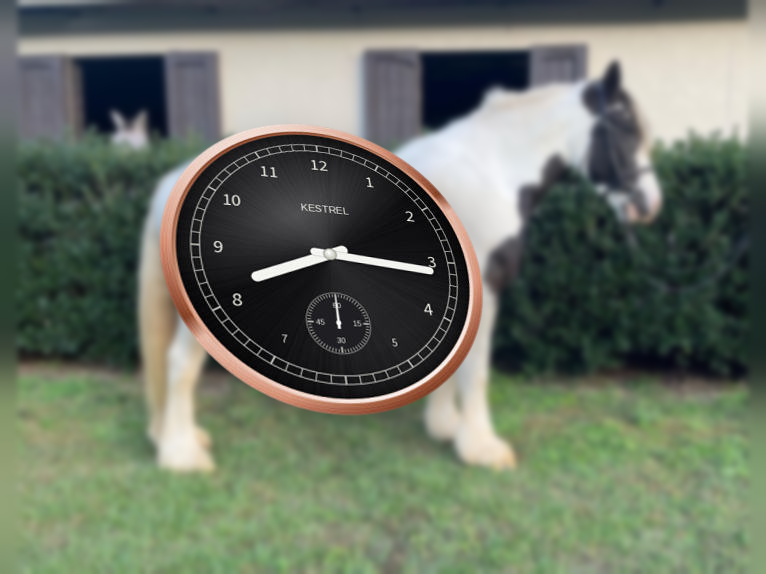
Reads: 8,16
